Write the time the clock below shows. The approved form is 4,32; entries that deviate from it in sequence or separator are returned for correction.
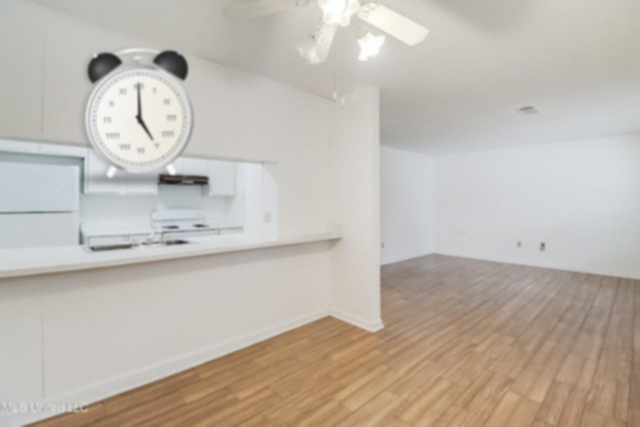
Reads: 5,00
